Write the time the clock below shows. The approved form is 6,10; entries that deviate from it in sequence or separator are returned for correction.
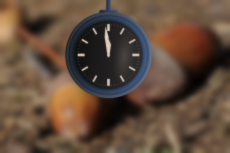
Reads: 11,59
